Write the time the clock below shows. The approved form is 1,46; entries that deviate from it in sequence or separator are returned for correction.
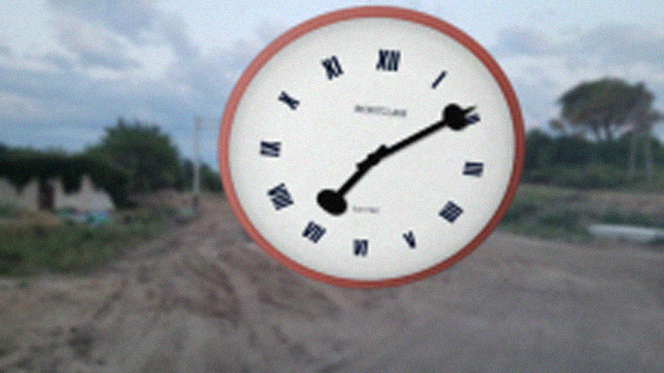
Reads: 7,09
